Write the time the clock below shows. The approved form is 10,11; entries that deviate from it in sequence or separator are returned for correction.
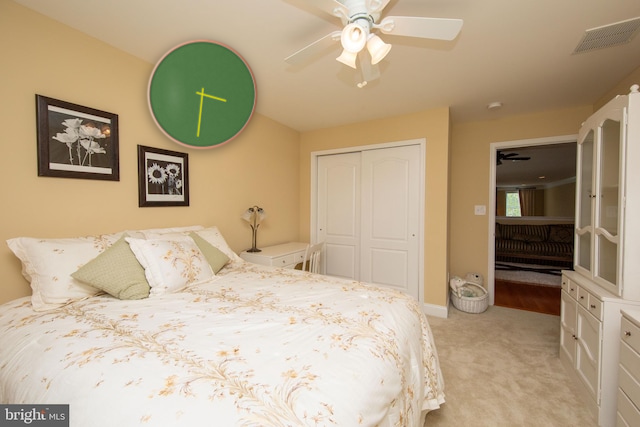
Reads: 3,31
